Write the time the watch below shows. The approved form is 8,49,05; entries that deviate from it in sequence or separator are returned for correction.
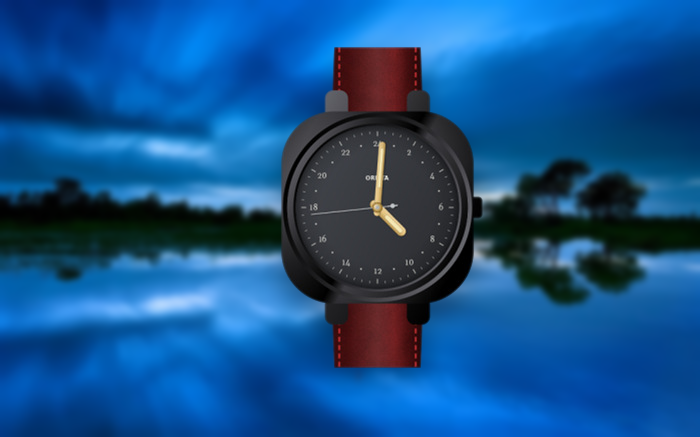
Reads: 9,00,44
